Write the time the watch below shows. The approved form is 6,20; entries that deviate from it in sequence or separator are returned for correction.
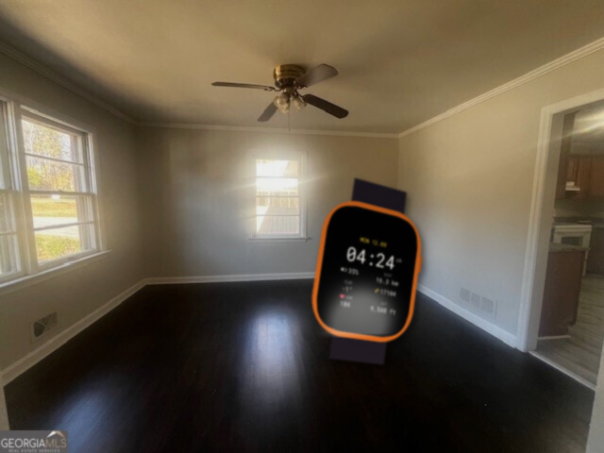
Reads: 4,24
